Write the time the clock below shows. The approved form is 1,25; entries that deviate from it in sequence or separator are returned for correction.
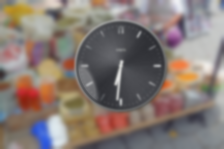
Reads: 6,31
